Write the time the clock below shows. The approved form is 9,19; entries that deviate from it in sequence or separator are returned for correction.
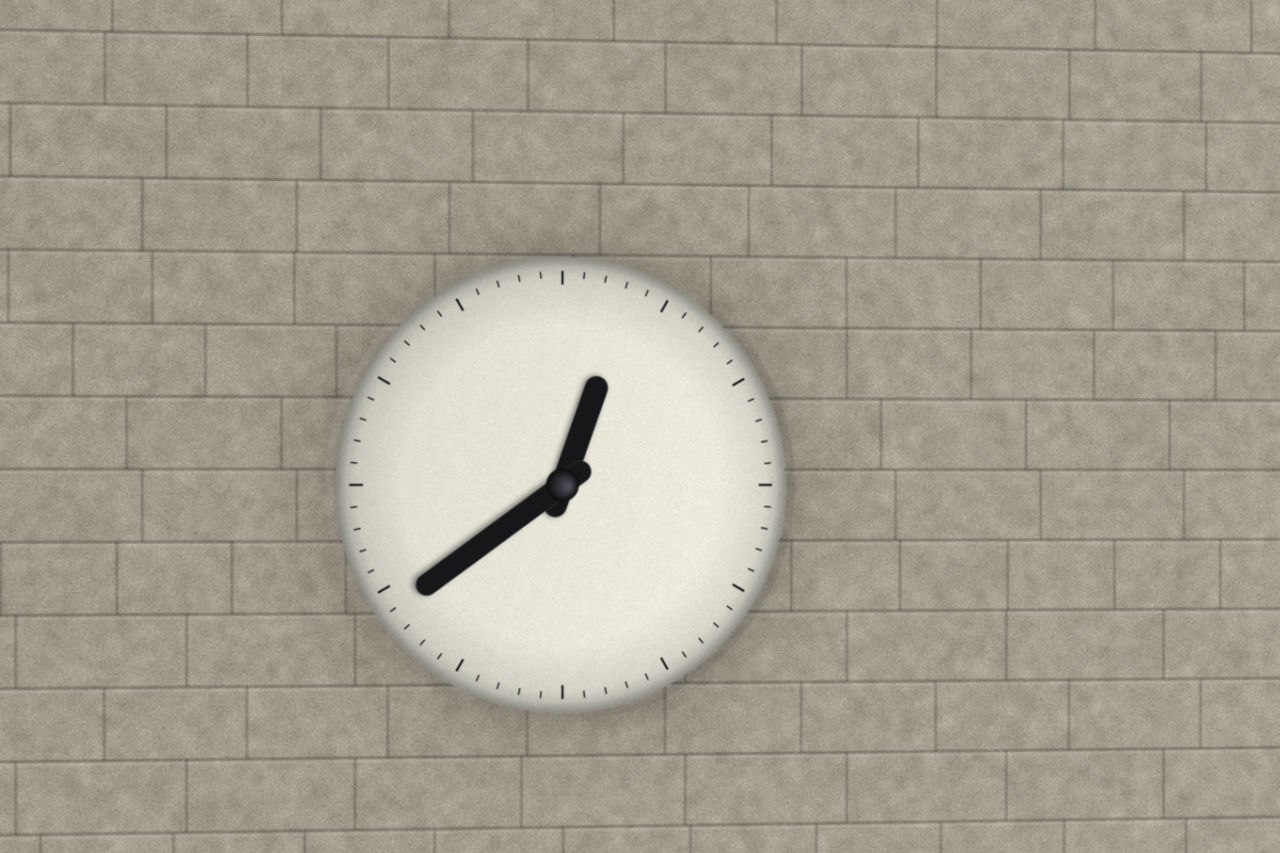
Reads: 12,39
